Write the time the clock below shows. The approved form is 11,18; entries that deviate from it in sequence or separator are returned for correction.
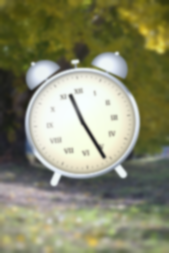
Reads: 11,26
